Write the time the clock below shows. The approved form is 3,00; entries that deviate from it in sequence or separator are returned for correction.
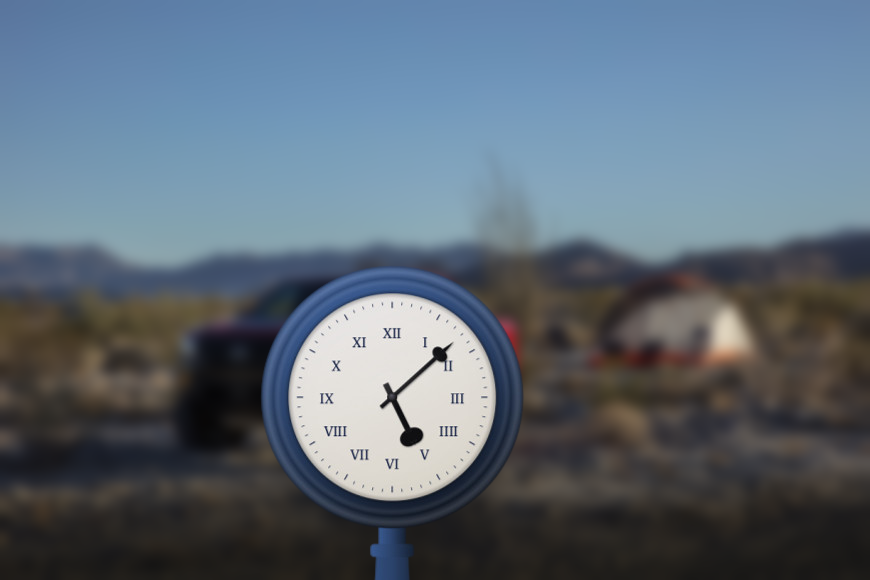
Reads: 5,08
